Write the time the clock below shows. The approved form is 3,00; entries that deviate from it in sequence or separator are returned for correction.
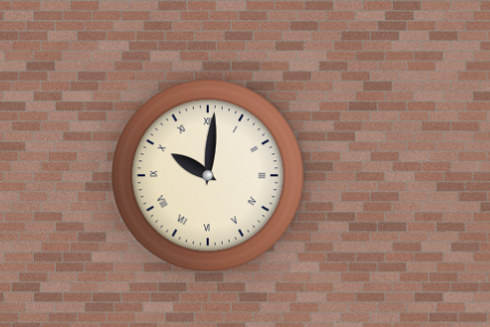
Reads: 10,01
